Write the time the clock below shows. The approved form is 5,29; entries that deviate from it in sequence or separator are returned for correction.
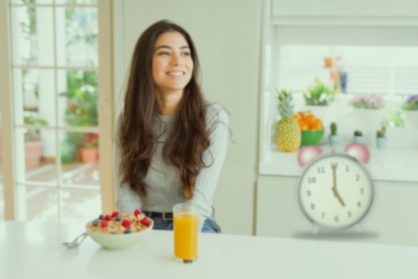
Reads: 5,00
